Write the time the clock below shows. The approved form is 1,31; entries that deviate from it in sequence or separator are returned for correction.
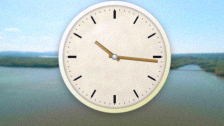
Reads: 10,16
